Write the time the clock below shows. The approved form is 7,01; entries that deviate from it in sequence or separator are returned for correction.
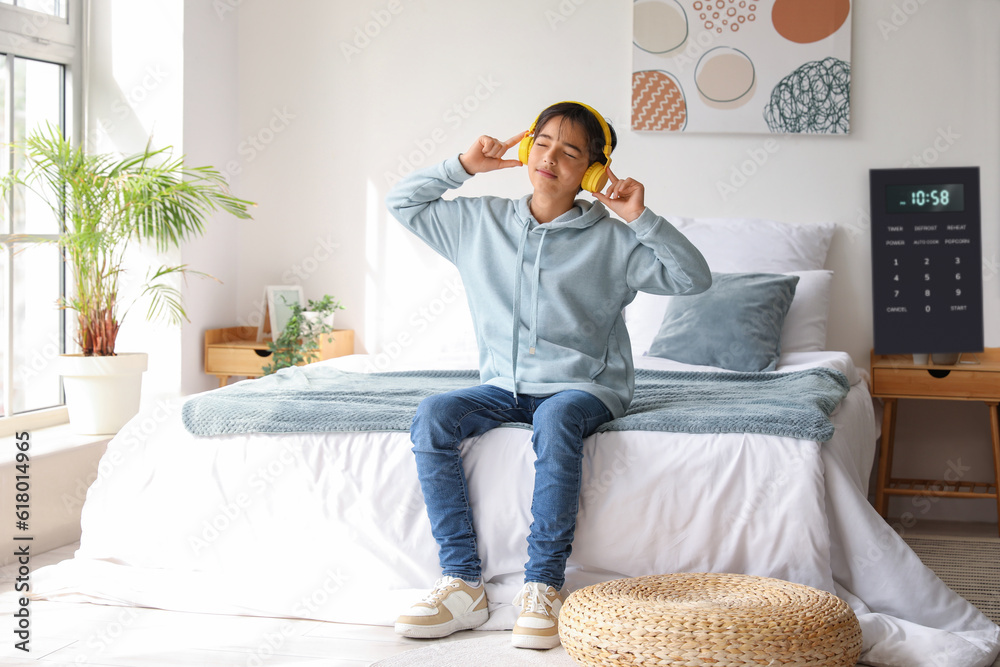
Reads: 10,58
